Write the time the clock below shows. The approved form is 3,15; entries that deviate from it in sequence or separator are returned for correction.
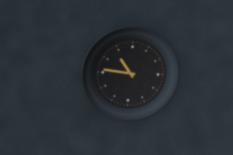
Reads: 10,46
